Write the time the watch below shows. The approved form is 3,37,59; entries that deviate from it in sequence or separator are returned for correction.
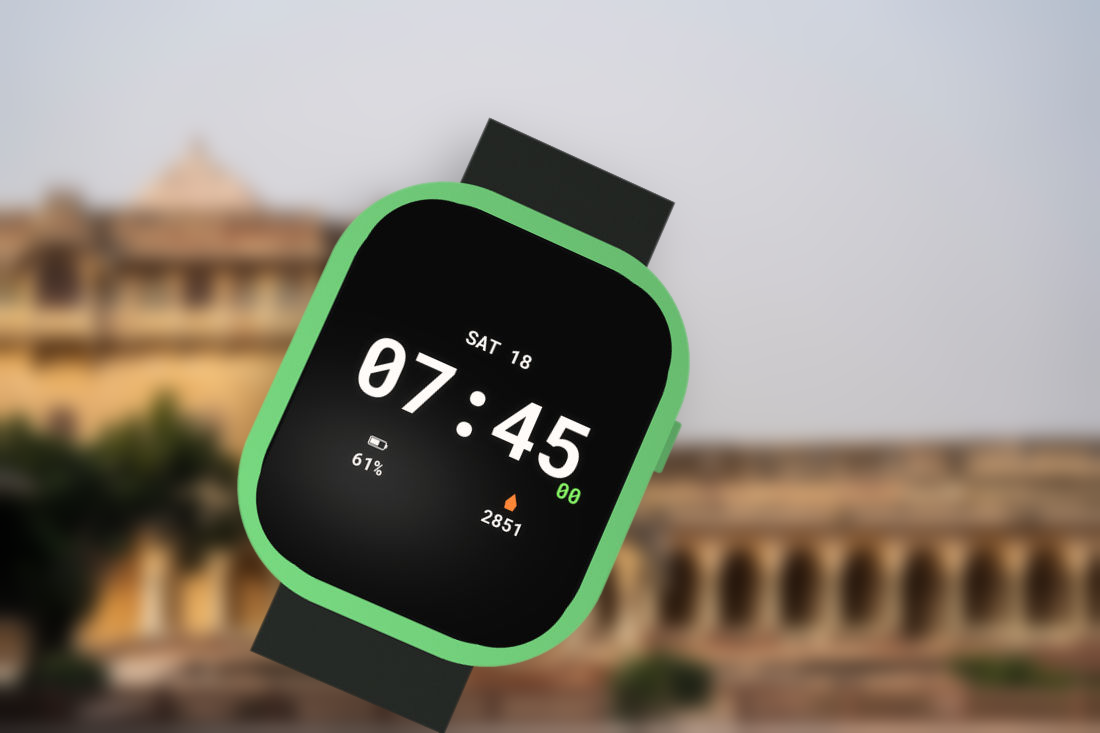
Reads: 7,45,00
